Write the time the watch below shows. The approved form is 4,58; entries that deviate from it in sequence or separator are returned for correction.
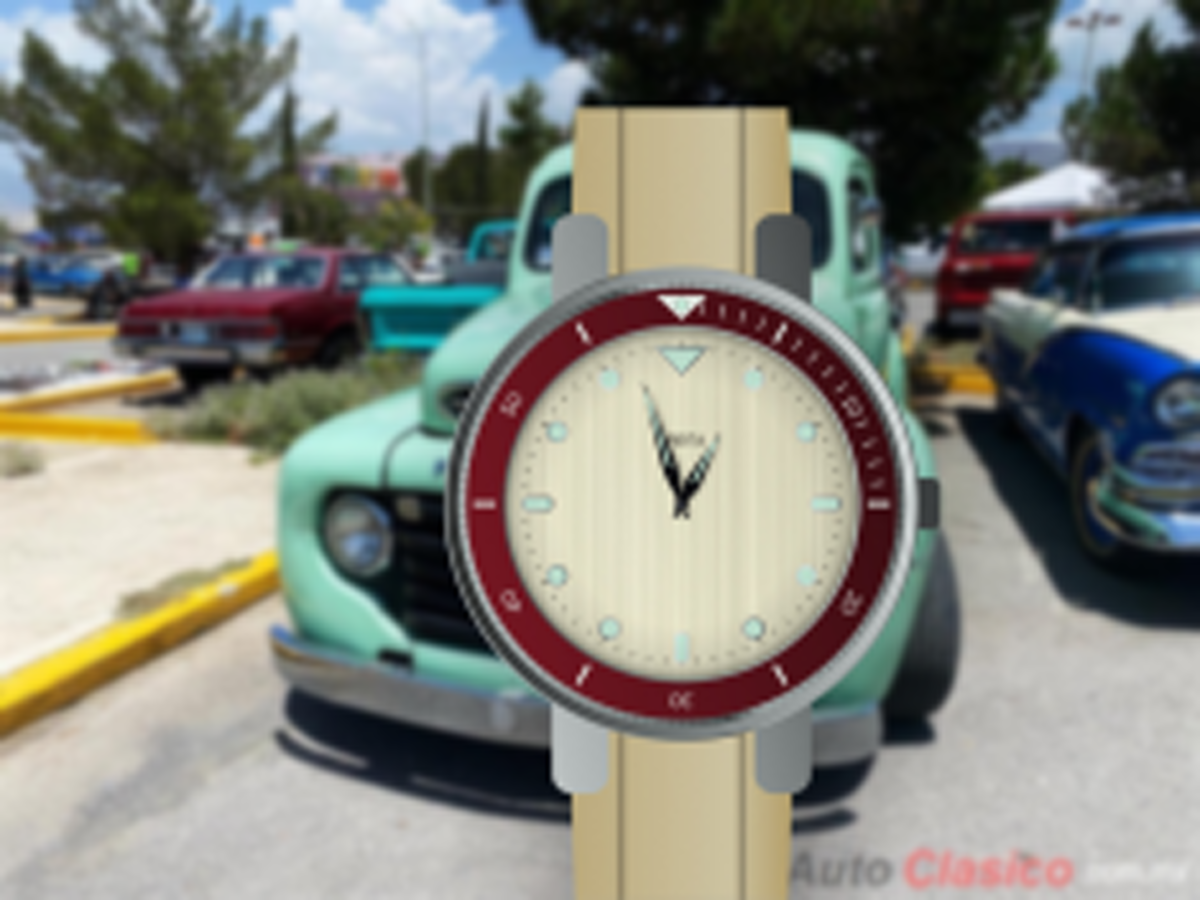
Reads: 12,57
